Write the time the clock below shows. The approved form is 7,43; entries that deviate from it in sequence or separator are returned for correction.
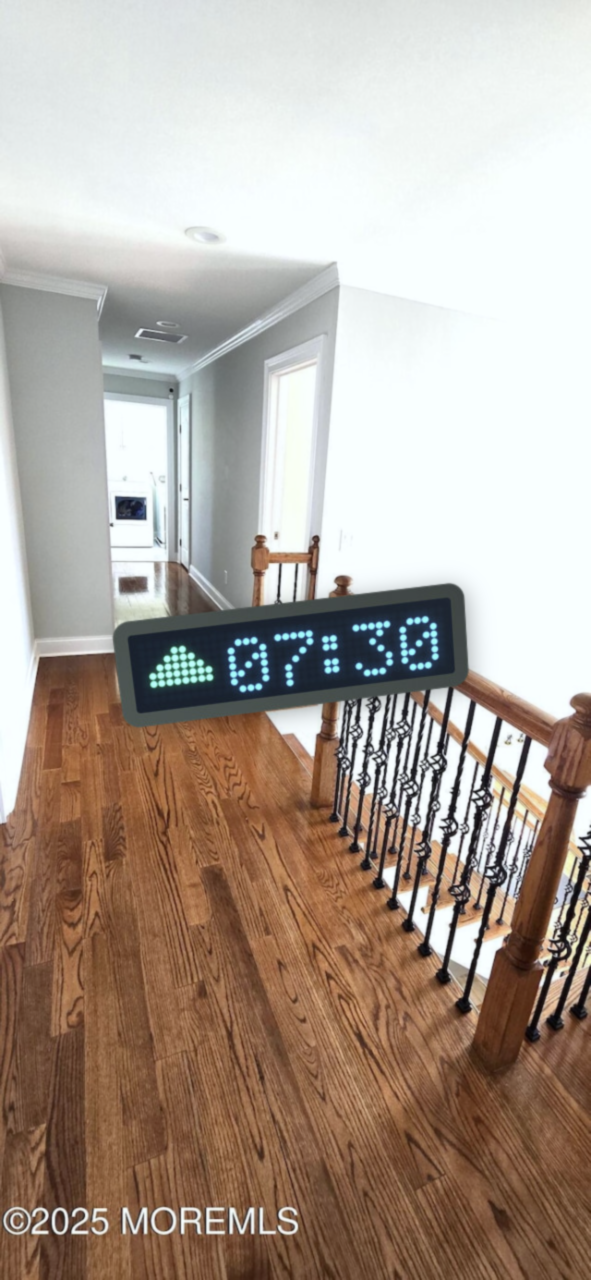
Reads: 7,30
